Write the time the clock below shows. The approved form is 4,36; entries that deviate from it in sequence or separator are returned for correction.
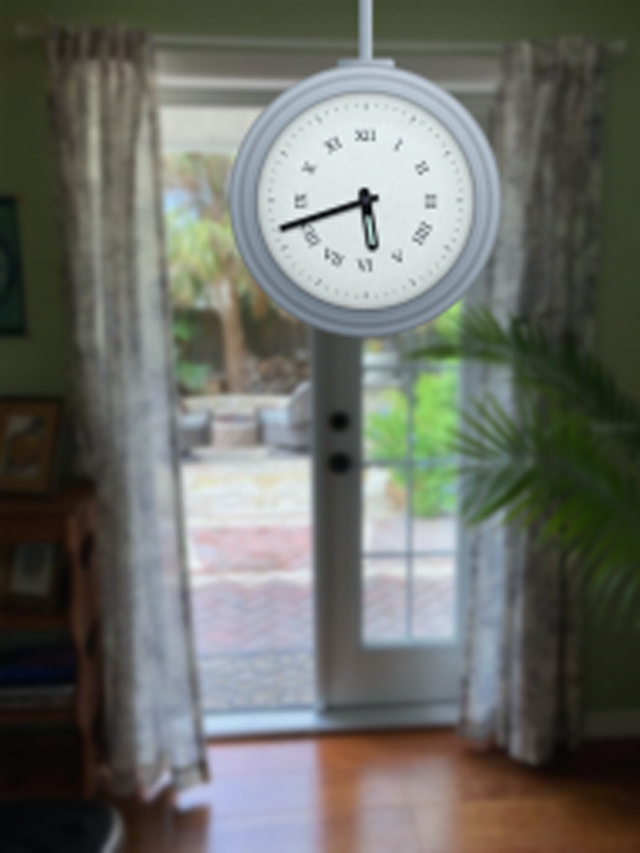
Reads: 5,42
